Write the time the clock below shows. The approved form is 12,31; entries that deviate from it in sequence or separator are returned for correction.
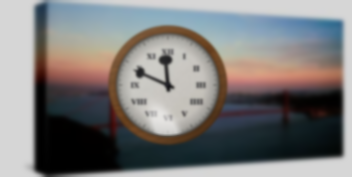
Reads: 11,49
